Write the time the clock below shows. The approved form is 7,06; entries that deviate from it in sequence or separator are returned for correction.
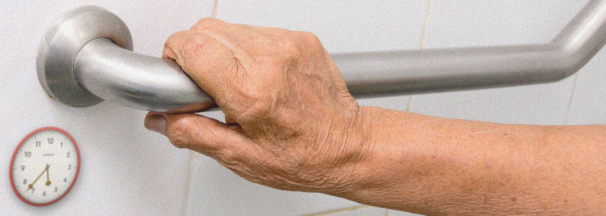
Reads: 5,37
